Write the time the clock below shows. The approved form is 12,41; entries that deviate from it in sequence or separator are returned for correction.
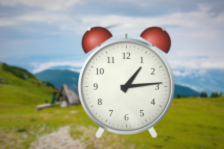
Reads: 1,14
